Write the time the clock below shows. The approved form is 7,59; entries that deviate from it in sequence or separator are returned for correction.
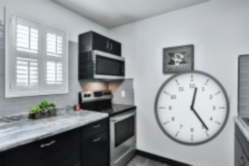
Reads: 12,24
